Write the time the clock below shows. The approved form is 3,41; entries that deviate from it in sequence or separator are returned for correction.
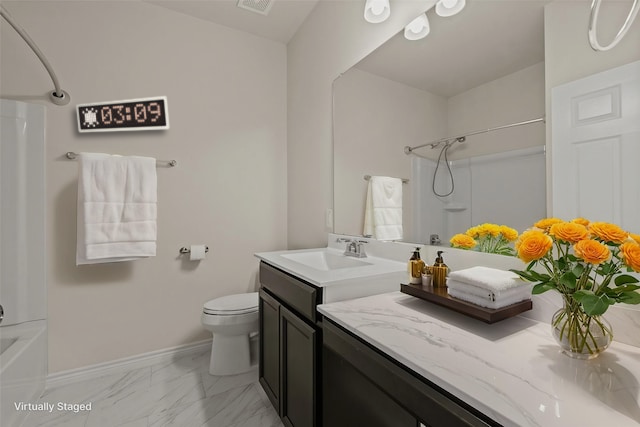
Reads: 3,09
